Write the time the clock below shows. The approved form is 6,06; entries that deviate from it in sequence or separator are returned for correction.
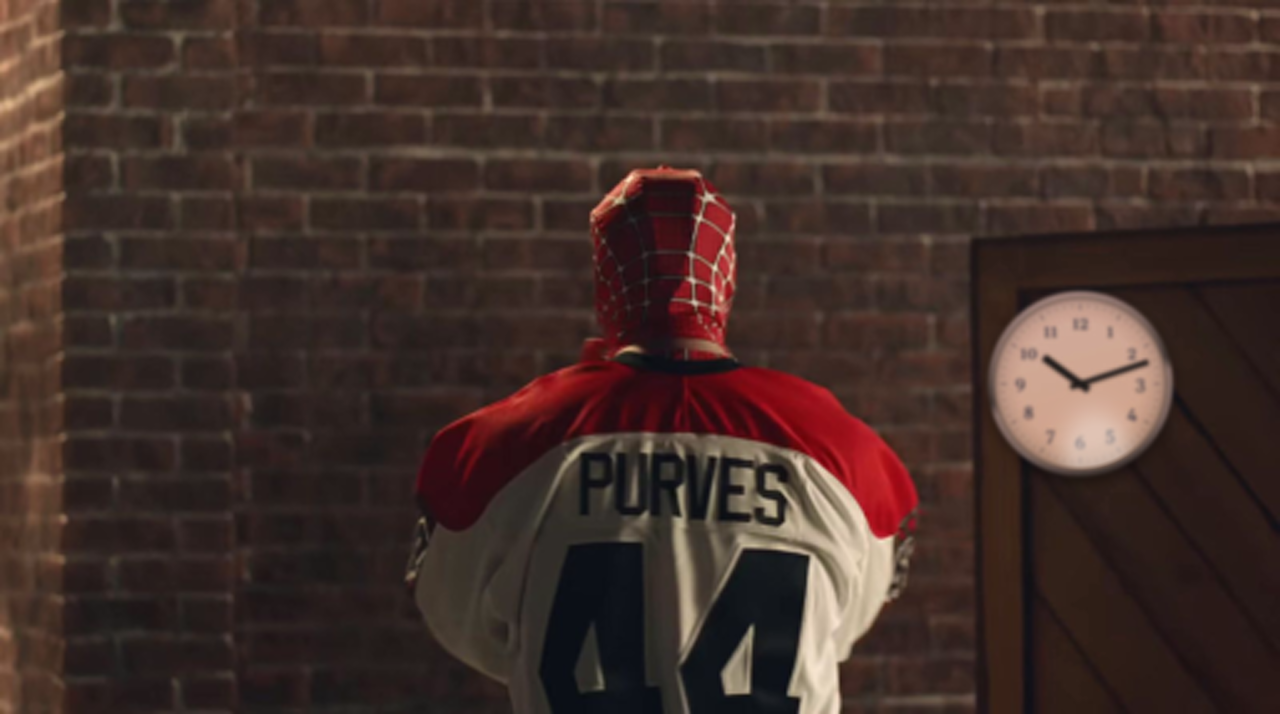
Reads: 10,12
